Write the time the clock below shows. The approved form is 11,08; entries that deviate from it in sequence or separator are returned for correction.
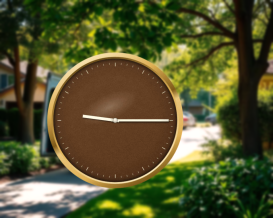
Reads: 9,15
